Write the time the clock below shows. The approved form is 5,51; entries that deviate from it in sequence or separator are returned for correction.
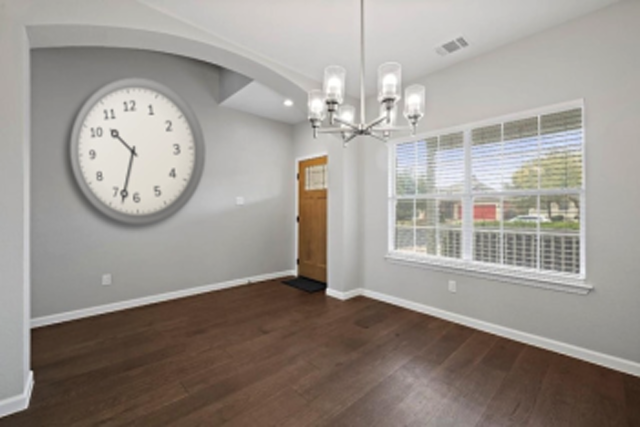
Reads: 10,33
